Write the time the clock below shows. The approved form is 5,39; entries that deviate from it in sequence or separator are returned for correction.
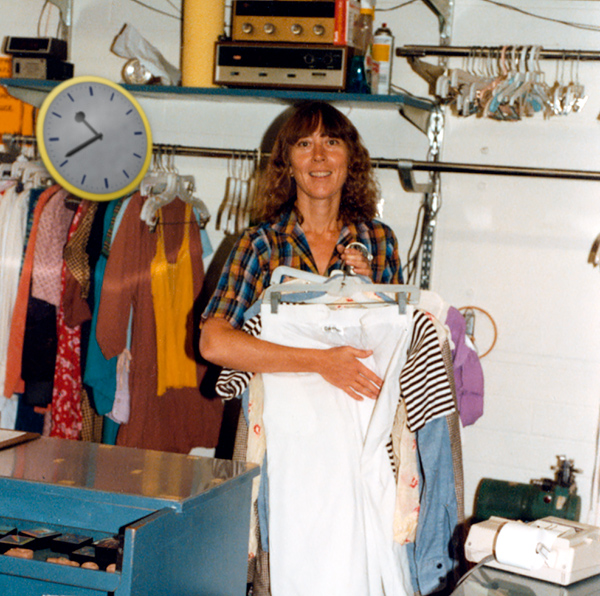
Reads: 10,41
